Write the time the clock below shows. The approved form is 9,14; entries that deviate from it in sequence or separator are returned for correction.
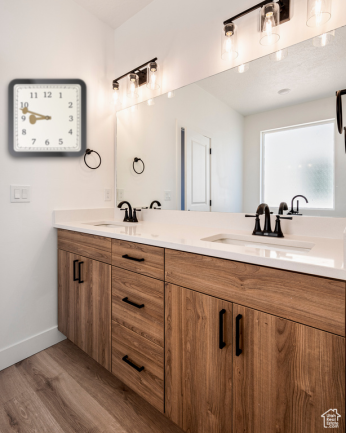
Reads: 8,48
